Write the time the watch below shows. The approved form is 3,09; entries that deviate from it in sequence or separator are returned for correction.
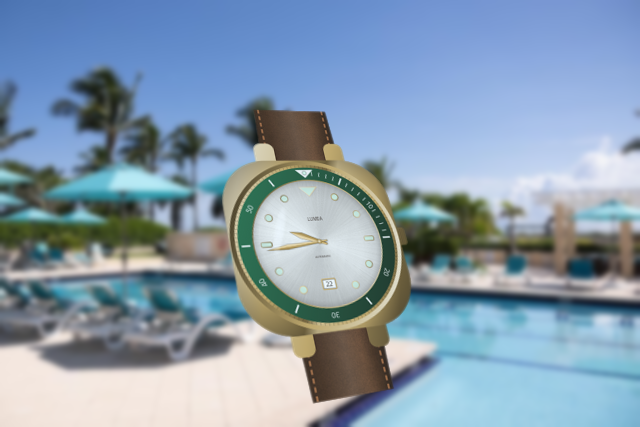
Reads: 9,44
